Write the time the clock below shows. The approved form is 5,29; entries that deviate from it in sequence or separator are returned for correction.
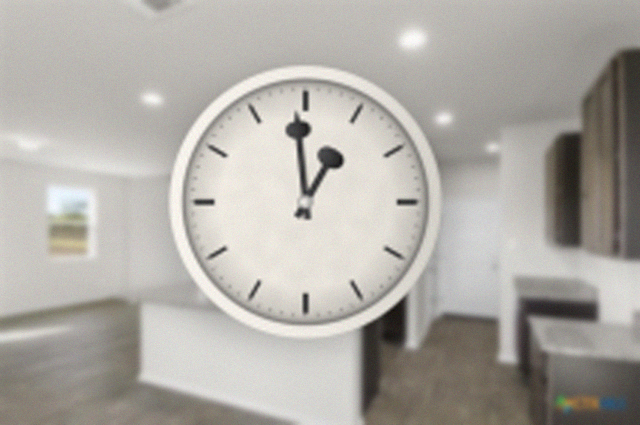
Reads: 12,59
